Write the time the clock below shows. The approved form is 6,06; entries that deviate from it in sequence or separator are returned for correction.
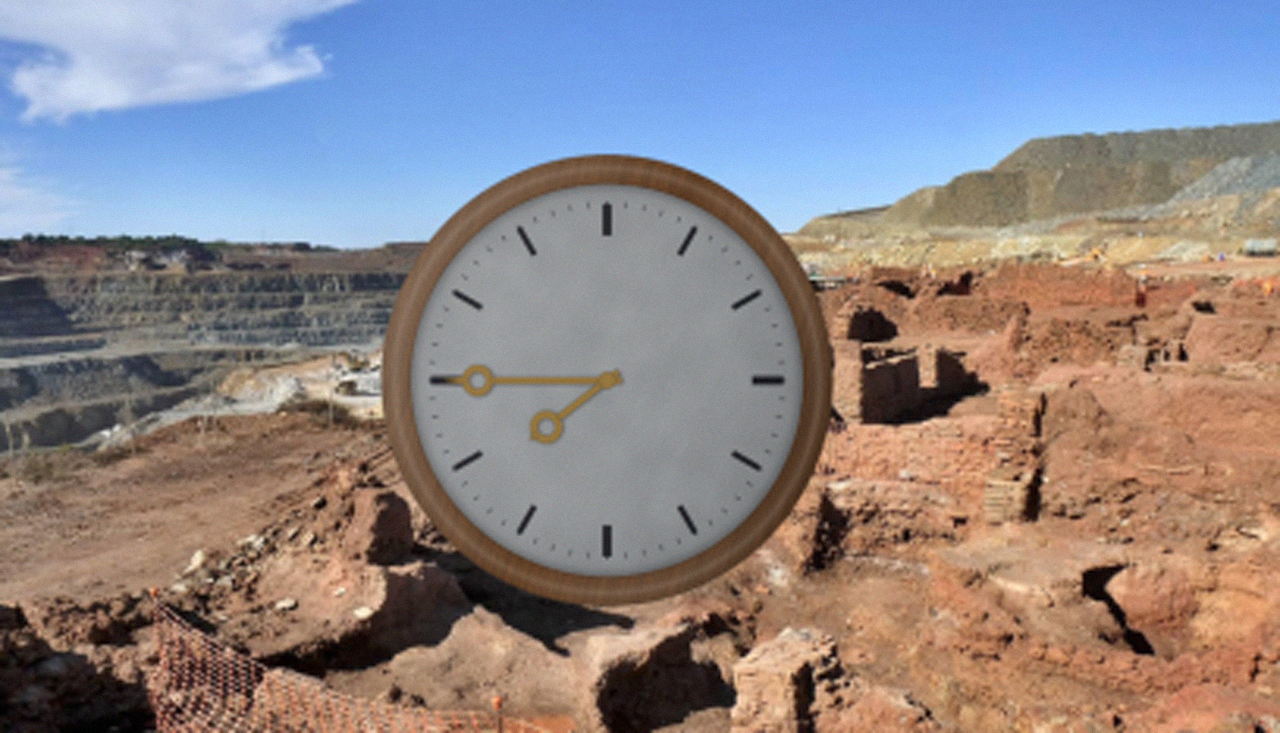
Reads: 7,45
